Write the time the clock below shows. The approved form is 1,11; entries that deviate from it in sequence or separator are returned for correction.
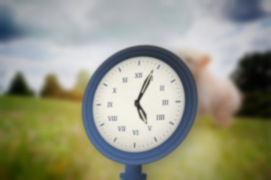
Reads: 5,04
